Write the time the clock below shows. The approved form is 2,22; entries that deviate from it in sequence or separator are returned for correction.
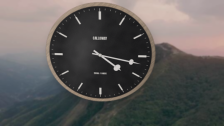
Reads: 4,17
